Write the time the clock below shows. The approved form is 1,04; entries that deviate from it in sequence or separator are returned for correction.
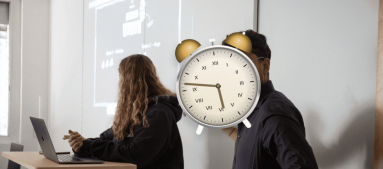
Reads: 5,47
